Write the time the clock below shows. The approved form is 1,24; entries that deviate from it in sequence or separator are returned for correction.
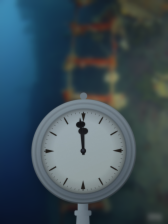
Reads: 11,59
